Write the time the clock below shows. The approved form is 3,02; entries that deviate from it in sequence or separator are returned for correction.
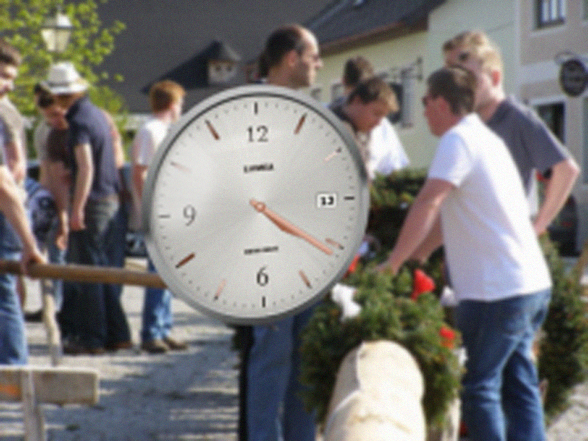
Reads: 4,21
